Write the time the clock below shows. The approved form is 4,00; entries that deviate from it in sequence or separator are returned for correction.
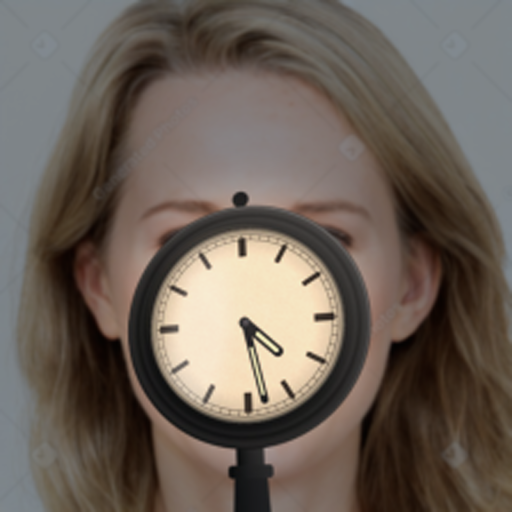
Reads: 4,28
